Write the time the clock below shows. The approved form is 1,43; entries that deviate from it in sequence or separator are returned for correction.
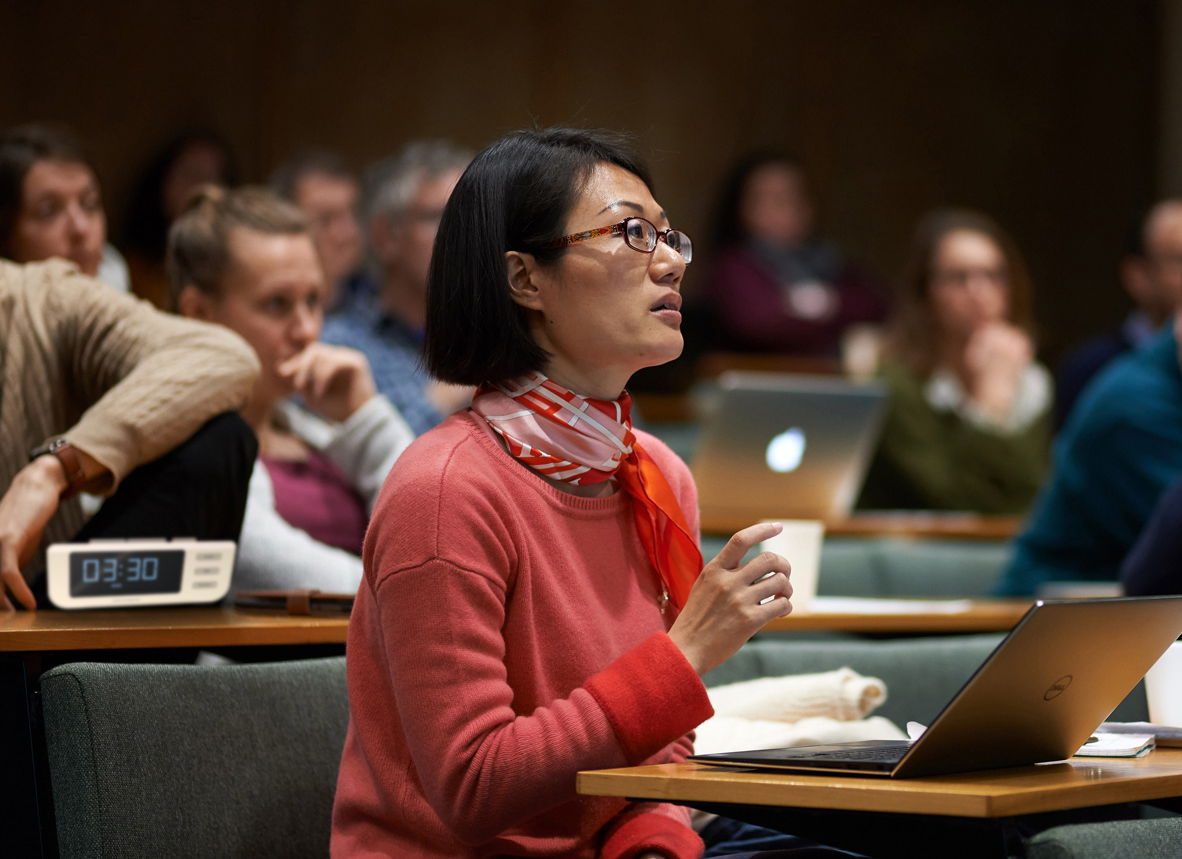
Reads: 3,30
